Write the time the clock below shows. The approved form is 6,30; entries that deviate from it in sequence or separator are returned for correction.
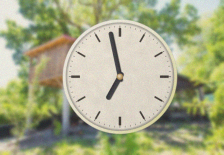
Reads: 6,58
